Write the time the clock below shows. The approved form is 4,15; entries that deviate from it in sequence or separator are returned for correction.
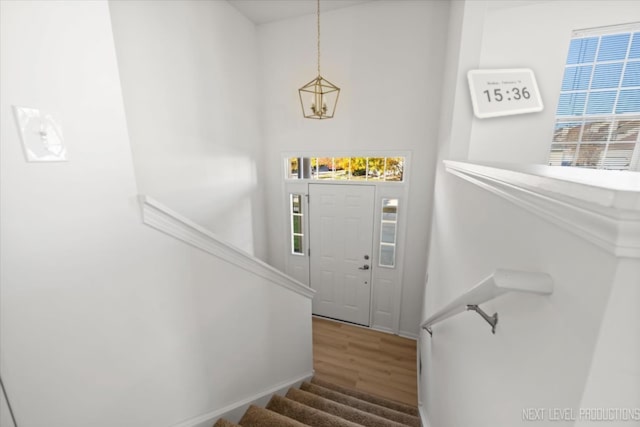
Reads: 15,36
